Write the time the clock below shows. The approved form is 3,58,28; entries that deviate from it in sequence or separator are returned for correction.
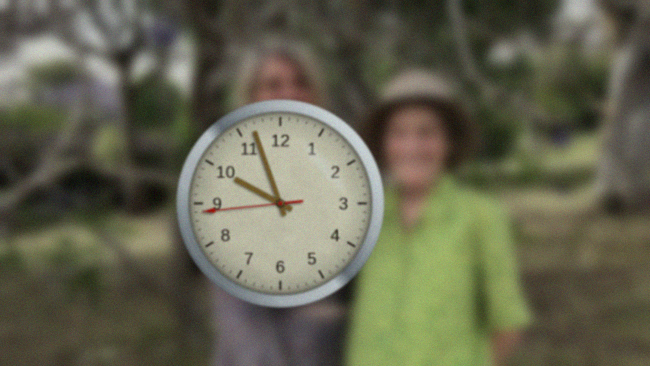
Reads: 9,56,44
